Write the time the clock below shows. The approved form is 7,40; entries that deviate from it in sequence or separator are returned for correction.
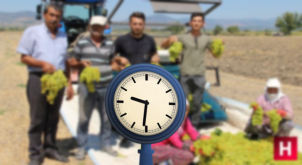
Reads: 9,31
